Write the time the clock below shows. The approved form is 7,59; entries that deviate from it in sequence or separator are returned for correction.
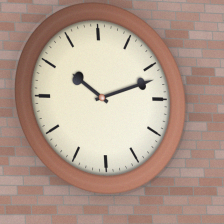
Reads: 10,12
